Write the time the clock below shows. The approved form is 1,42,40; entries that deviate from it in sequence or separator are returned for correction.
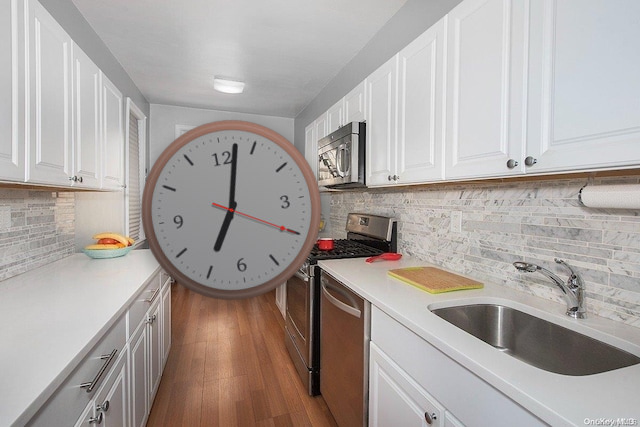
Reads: 7,02,20
